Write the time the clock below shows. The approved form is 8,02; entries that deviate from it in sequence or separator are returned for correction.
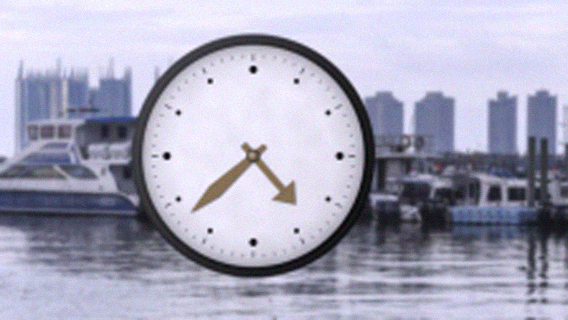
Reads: 4,38
